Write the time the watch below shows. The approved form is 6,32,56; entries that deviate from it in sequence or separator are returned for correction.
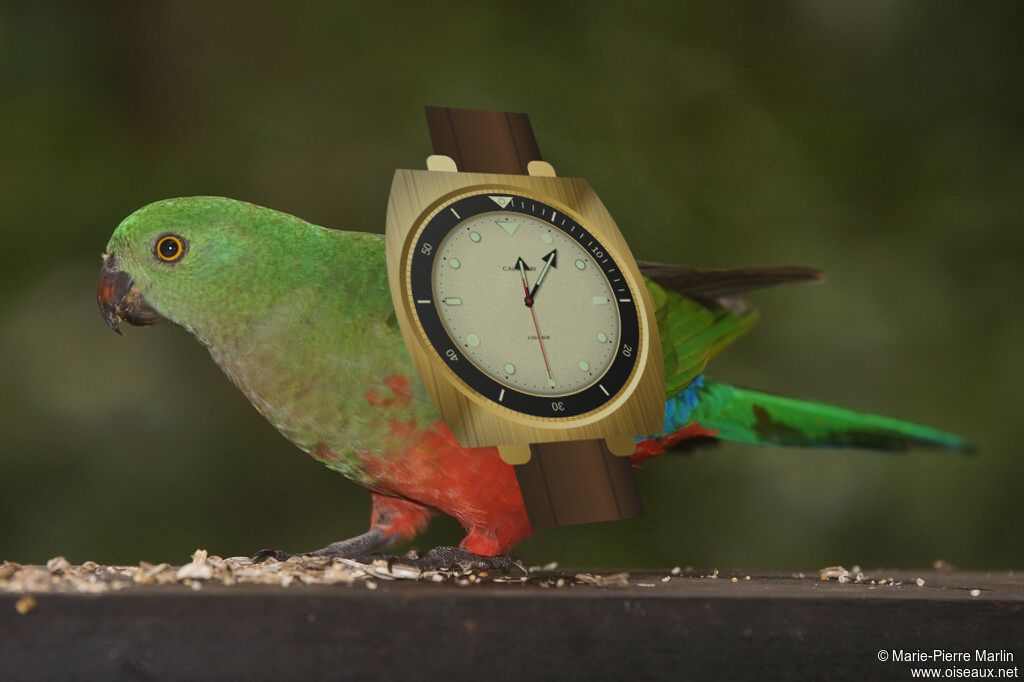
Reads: 12,06,30
